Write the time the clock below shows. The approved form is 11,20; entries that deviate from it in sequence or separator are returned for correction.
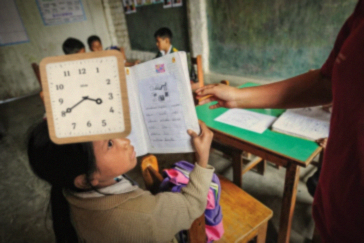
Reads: 3,40
